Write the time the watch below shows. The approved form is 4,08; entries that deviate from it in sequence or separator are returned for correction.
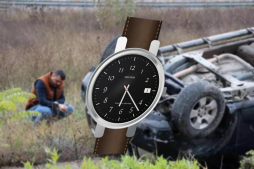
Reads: 6,23
